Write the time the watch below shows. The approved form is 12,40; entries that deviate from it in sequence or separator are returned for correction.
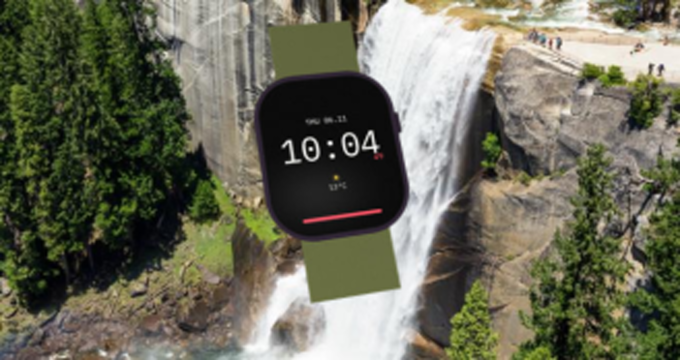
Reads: 10,04
